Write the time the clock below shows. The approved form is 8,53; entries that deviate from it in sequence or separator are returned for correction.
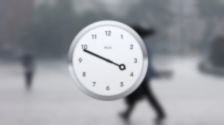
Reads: 3,49
